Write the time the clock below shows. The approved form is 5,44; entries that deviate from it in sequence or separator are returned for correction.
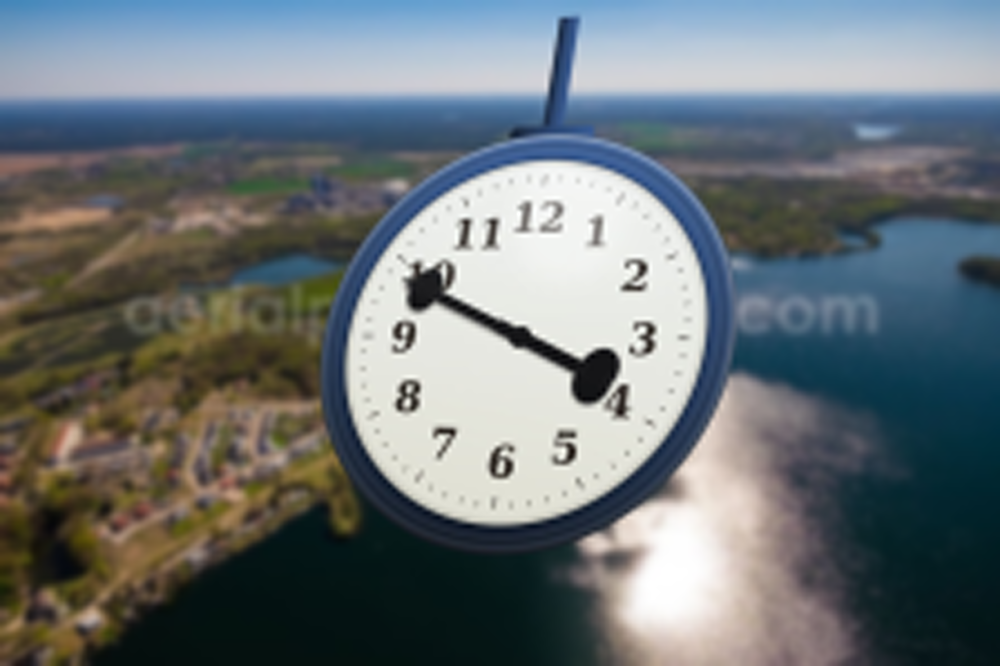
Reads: 3,49
